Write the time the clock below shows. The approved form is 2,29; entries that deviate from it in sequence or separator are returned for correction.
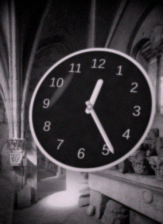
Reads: 12,24
